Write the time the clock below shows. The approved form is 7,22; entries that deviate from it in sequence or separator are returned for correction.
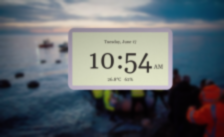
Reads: 10,54
